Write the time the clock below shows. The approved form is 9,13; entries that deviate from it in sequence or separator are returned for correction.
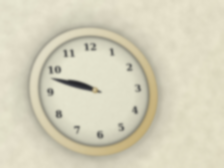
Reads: 9,48
